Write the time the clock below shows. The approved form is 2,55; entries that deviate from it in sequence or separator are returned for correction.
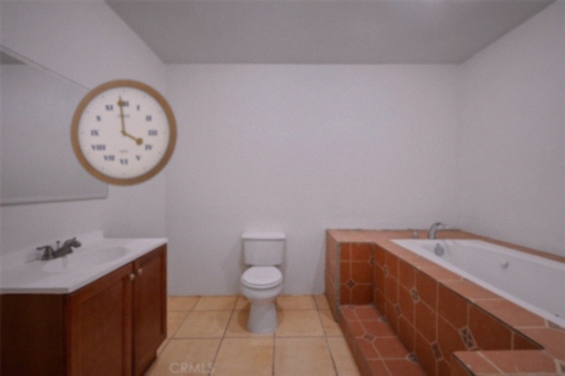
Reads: 3,59
